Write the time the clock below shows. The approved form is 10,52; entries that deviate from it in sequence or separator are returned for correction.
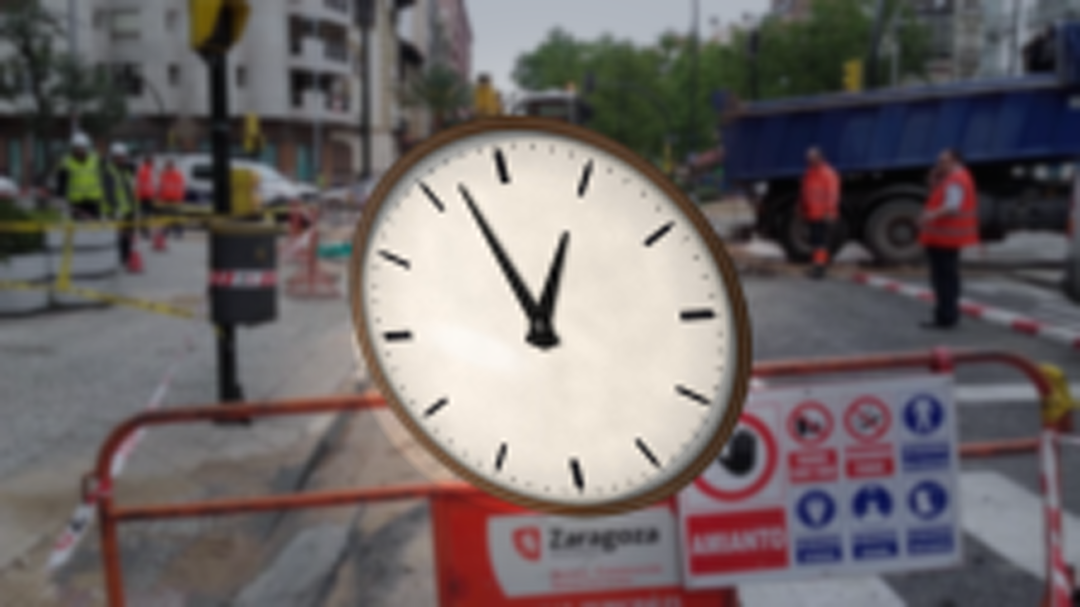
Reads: 12,57
